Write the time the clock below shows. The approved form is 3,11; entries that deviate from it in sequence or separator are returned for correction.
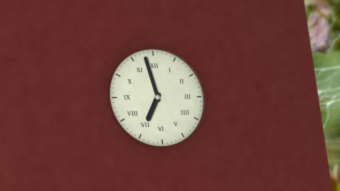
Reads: 6,58
